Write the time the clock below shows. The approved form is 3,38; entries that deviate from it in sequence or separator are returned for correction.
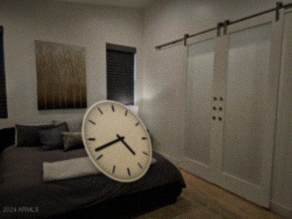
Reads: 4,42
